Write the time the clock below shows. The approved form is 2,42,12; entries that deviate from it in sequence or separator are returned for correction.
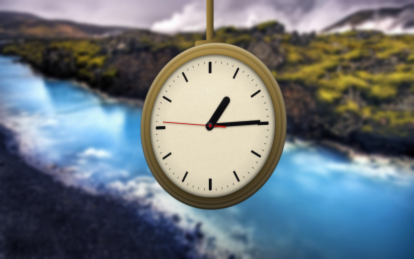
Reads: 1,14,46
